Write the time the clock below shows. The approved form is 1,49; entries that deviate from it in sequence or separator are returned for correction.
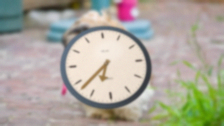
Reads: 6,38
